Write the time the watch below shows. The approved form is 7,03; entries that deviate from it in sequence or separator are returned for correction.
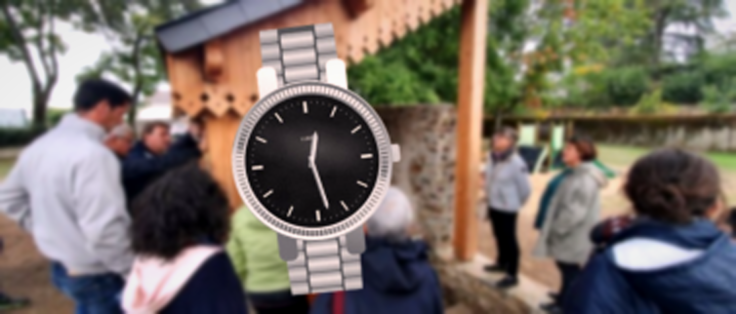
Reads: 12,28
